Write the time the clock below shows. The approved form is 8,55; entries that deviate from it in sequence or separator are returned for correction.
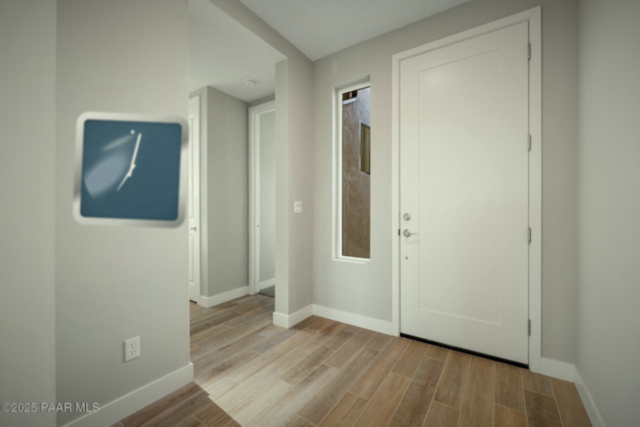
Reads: 7,02
